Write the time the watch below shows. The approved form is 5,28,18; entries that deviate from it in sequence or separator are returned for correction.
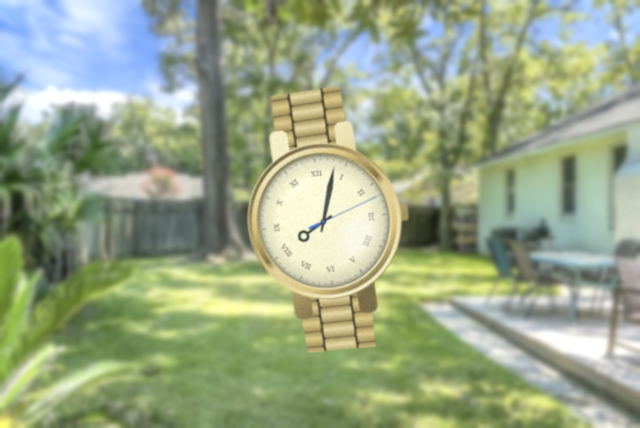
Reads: 8,03,12
